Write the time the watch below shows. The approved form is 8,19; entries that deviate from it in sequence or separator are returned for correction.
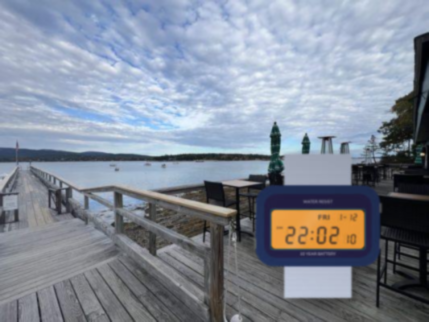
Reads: 22,02
